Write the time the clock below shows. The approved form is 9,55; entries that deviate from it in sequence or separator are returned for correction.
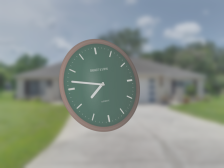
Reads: 7,47
